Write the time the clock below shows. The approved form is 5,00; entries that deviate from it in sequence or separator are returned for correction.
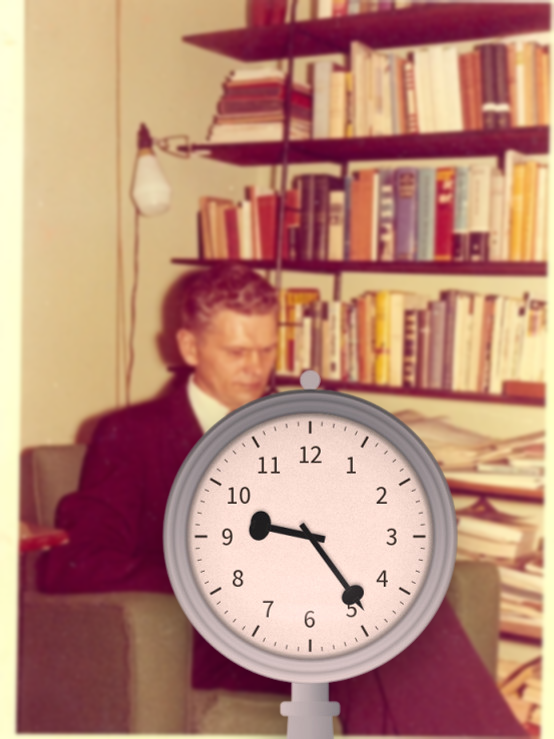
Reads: 9,24
